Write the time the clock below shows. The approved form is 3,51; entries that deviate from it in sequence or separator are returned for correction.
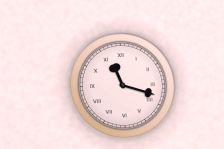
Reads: 11,18
